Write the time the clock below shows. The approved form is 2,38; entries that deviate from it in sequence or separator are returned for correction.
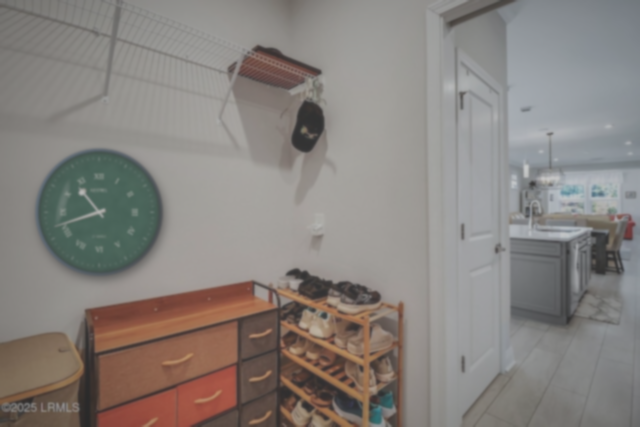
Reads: 10,42
